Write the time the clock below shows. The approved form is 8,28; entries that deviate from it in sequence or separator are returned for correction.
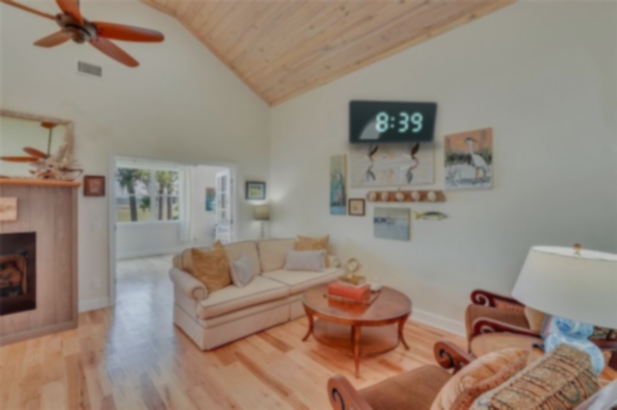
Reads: 8,39
